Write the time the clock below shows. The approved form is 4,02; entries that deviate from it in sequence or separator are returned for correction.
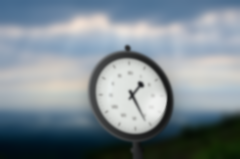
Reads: 1,26
